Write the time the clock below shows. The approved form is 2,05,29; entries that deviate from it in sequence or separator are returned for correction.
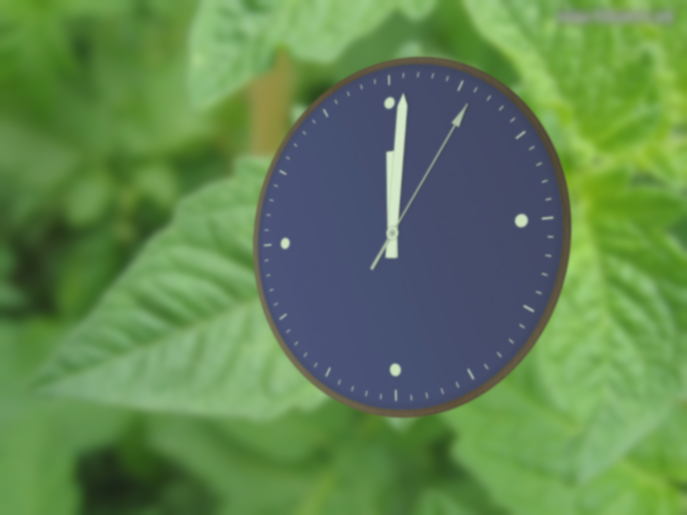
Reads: 12,01,06
